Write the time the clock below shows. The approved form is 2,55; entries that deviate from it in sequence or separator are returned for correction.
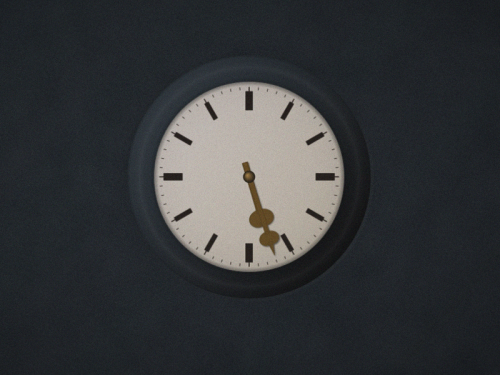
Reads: 5,27
